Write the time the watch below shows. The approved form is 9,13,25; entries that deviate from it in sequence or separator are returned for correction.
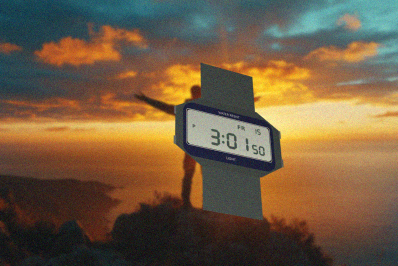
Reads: 3,01,50
